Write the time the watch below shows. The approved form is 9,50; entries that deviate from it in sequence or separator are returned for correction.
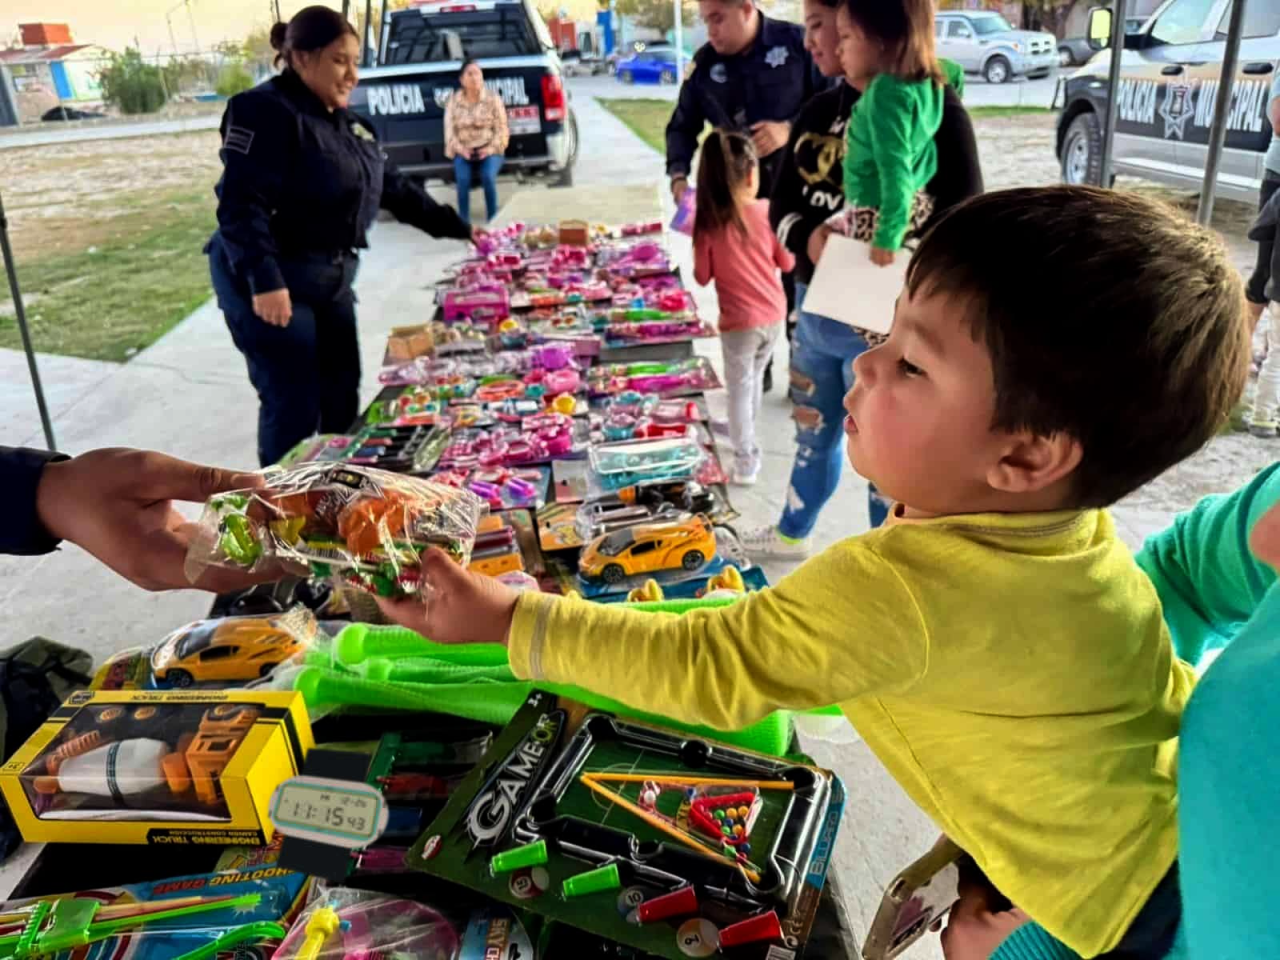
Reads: 11,15
